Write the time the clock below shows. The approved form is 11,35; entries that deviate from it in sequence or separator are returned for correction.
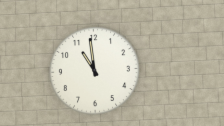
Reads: 10,59
